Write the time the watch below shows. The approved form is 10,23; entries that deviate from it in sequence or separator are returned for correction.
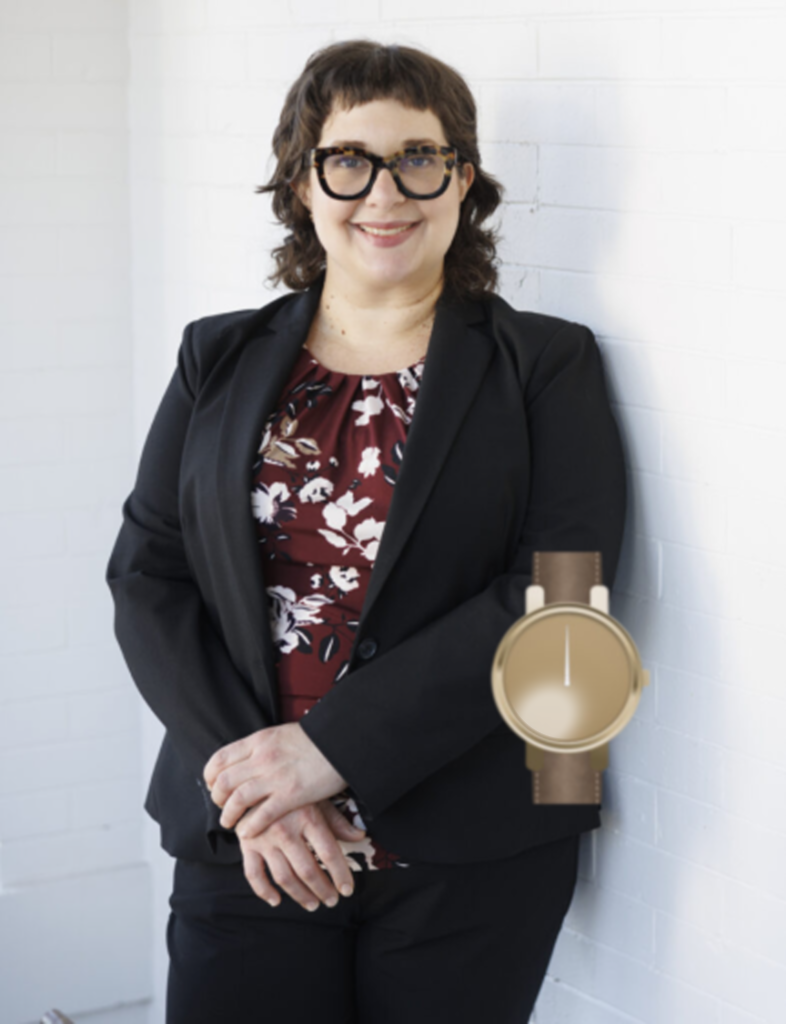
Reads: 12,00
